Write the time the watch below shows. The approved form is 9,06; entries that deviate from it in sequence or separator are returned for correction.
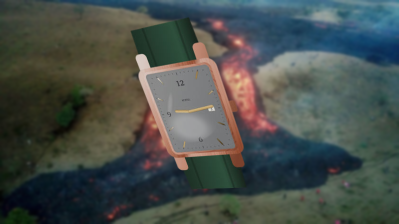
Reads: 9,14
